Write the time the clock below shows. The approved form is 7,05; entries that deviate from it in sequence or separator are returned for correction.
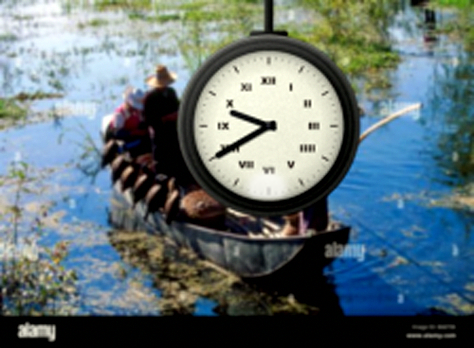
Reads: 9,40
